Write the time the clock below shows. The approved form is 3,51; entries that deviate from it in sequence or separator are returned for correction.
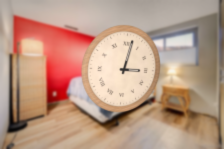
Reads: 3,02
